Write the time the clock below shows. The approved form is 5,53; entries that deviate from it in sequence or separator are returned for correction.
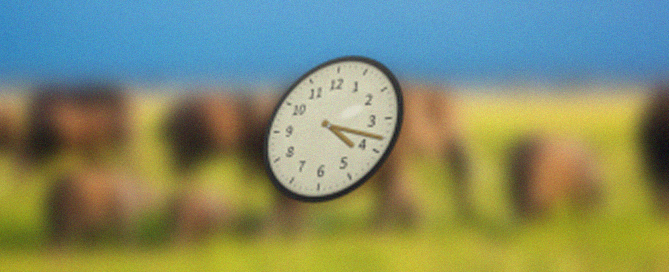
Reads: 4,18
